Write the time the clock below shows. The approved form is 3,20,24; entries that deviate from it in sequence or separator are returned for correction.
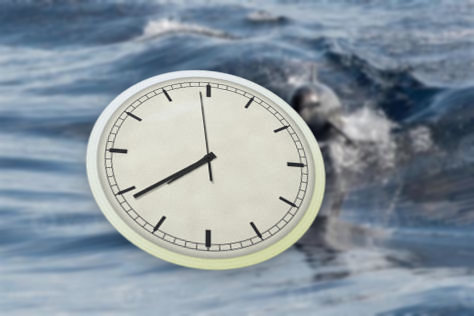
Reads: 7,38,59
